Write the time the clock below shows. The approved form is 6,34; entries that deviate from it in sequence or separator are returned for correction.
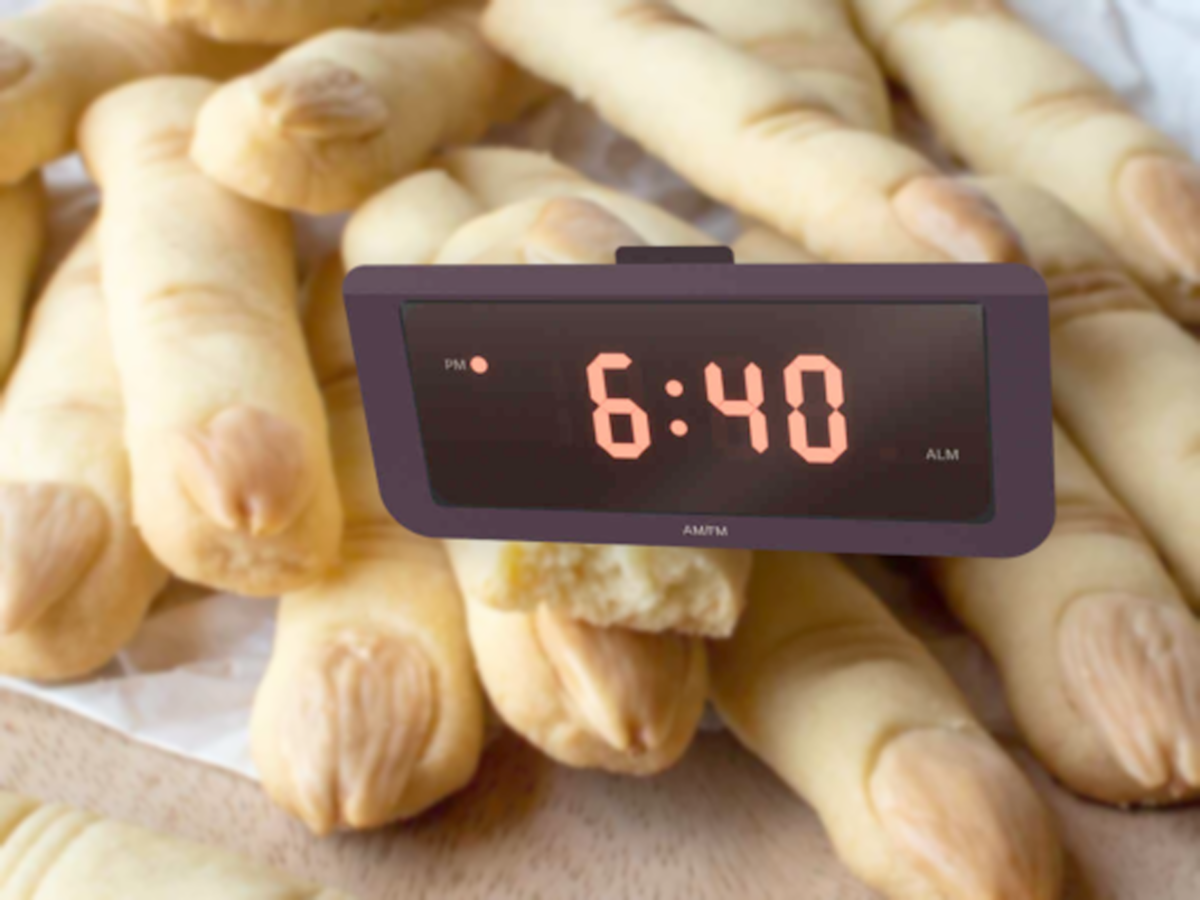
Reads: 6,40
